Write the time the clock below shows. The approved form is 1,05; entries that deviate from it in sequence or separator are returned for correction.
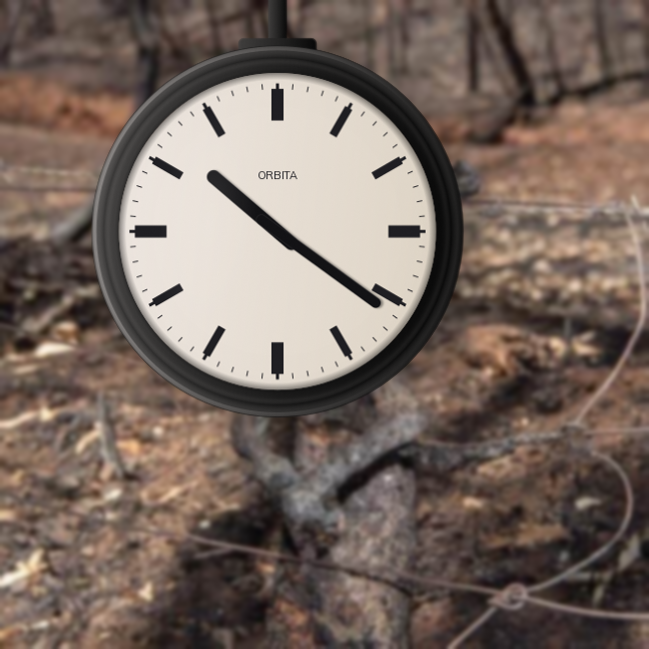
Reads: 10,21
